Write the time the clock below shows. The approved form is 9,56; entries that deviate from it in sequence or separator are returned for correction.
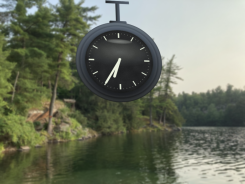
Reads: 6,35
